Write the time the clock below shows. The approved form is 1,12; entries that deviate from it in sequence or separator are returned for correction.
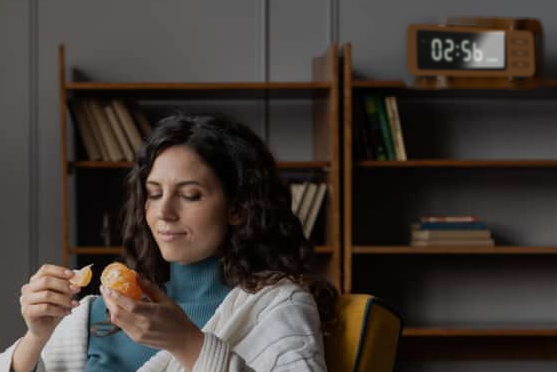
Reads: 2,56
